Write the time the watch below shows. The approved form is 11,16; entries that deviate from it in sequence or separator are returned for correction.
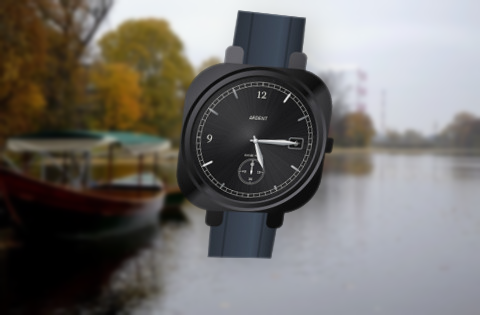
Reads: 5,15
